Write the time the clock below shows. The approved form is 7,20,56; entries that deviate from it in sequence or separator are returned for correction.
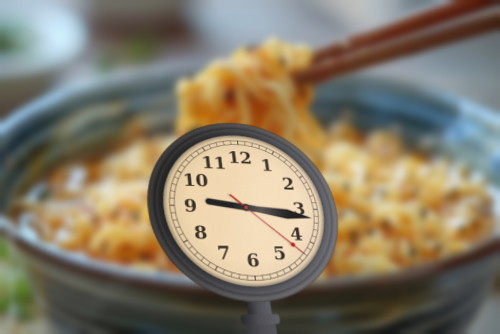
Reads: 9,16,22
